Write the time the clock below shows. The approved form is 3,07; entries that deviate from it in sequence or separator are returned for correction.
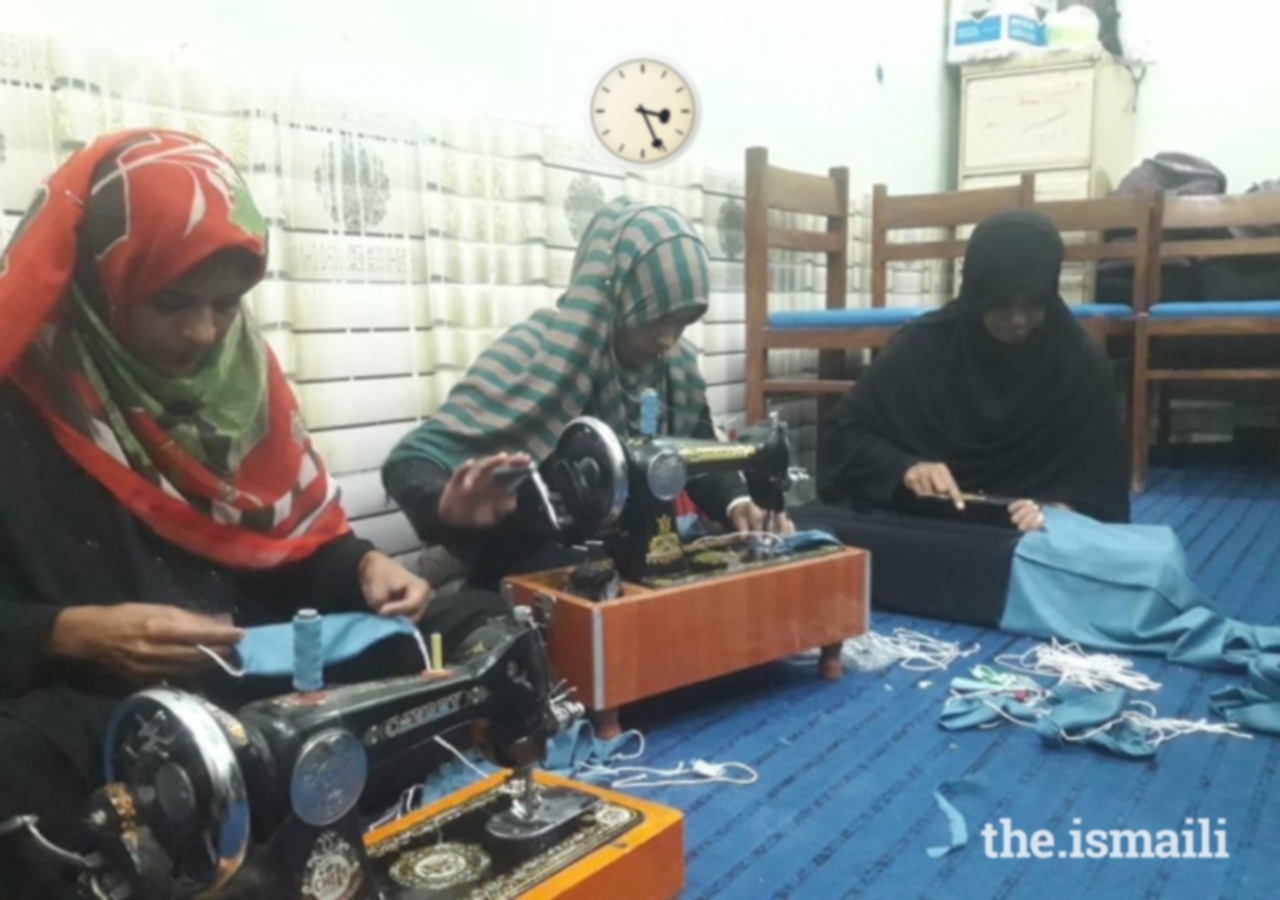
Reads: 3,26
